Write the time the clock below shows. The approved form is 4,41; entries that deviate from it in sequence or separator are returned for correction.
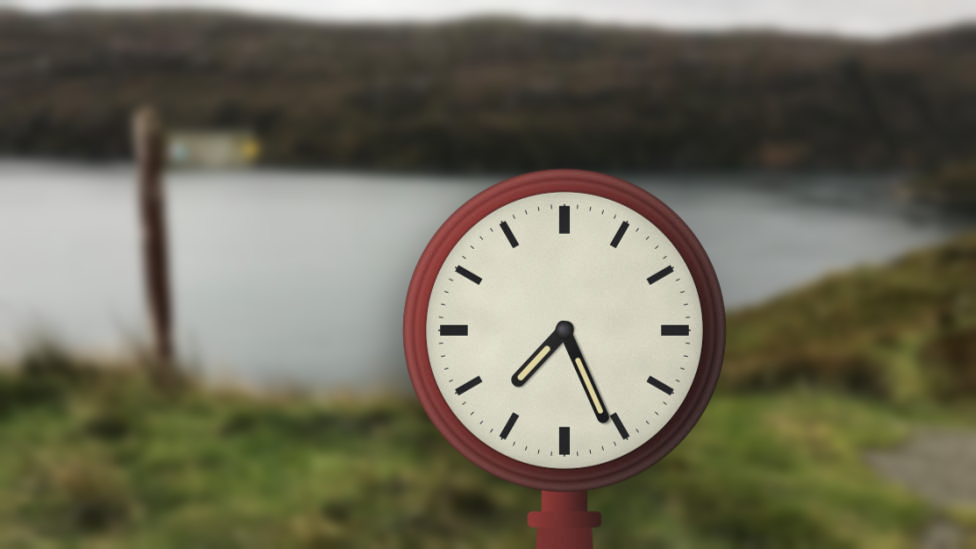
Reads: 7,26
